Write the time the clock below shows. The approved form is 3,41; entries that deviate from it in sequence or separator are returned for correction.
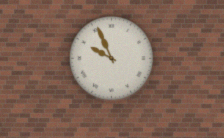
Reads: 9,56
